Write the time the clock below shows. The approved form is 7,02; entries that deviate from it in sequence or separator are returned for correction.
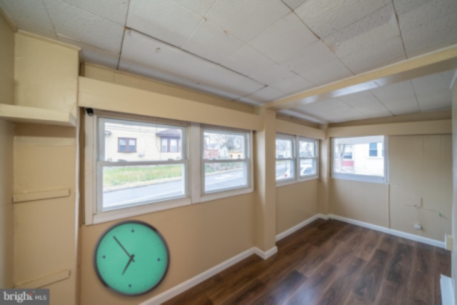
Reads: 6,53
